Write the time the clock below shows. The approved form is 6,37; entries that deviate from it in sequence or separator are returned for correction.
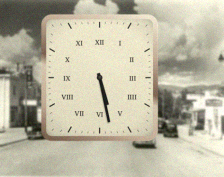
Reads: 5,28
